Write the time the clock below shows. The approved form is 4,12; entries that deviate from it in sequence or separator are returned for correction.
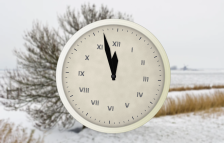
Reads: 11,57
